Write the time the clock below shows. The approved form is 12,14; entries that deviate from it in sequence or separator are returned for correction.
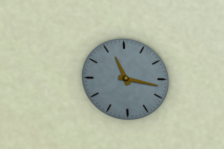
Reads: 11,17
